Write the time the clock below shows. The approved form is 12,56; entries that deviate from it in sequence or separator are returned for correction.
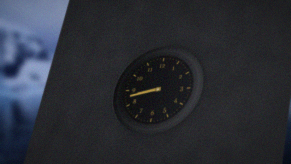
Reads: 8,43
